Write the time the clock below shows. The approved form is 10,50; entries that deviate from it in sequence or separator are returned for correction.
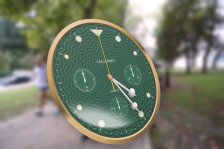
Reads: 4,25
